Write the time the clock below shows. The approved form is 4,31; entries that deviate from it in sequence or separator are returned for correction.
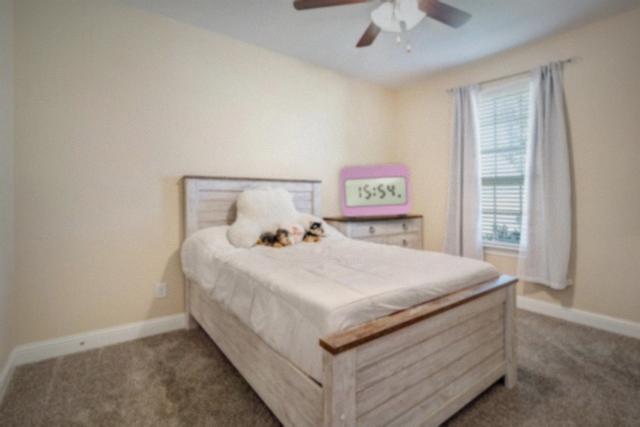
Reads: 15,54
